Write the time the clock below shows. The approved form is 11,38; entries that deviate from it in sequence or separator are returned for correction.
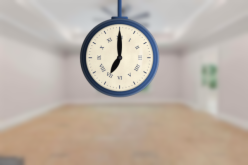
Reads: 7,00
